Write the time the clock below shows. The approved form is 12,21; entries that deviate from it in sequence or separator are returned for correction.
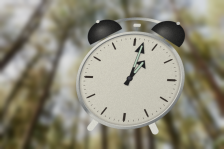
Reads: 1,02
